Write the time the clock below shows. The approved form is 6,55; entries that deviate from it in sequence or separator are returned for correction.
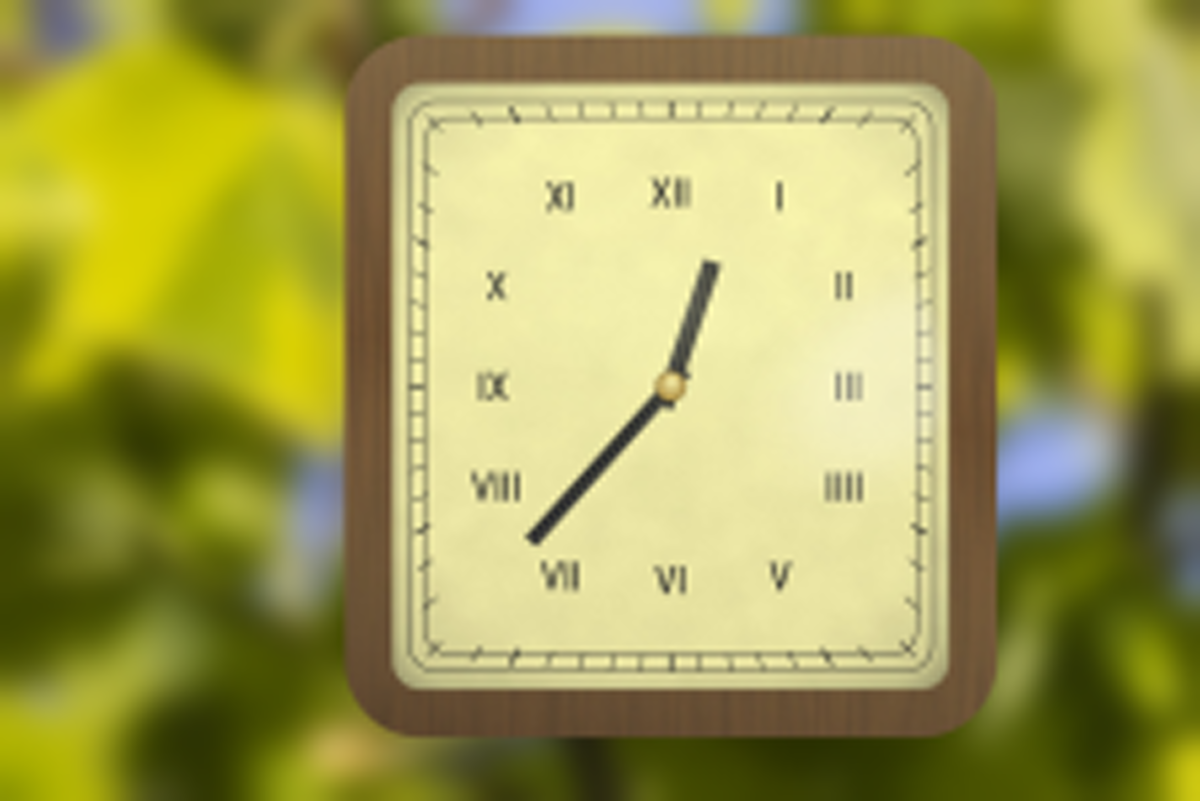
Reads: 12,37
